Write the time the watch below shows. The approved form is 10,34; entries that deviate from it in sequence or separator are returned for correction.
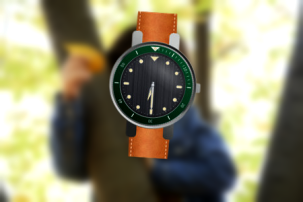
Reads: 6,30
